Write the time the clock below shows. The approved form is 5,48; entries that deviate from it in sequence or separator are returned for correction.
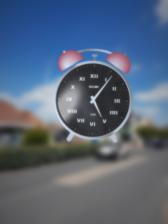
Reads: 5,06
